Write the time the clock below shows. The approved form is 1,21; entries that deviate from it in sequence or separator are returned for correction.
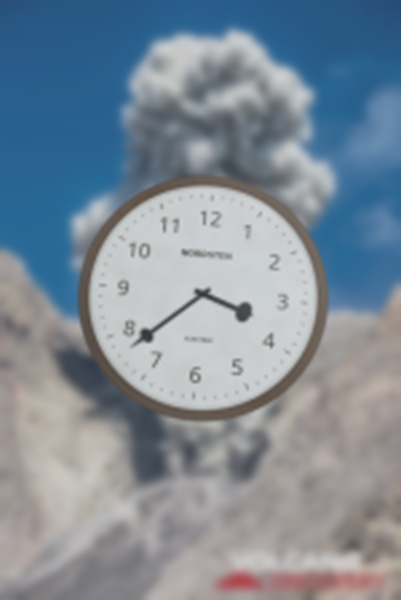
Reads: 3,38
